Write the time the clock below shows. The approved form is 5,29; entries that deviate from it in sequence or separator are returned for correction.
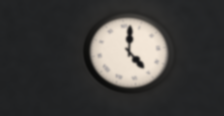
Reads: 5,02
